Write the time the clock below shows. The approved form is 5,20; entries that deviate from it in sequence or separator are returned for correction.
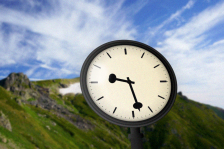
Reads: 9,28
